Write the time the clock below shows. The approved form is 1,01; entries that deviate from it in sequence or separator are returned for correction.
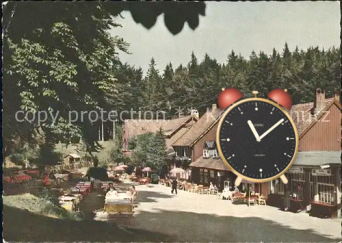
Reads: 11,09
